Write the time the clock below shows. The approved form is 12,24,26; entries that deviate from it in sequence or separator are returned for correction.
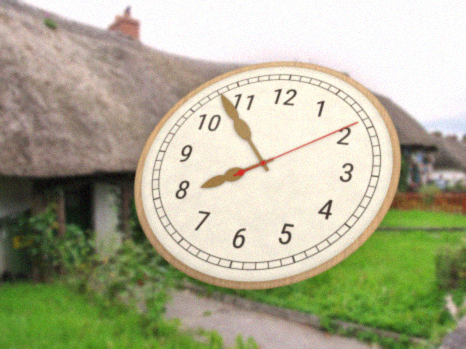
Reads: 7,53,09
